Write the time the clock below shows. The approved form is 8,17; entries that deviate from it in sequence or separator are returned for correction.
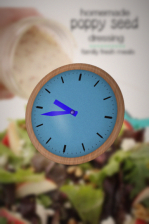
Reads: 9,43
